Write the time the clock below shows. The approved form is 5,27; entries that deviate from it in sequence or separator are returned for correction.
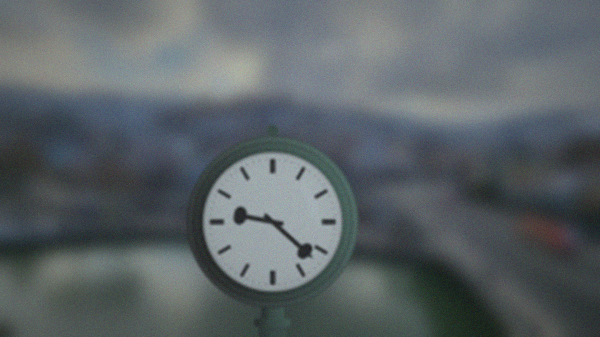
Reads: 9,22
